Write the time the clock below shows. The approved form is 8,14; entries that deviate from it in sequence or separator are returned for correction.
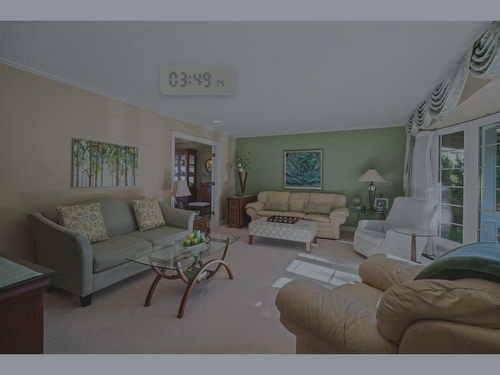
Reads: 3,49
